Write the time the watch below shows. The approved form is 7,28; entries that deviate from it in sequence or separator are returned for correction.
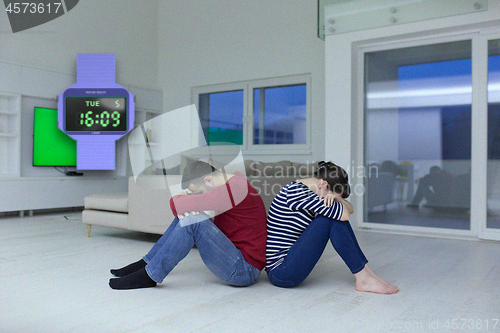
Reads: 16,09
